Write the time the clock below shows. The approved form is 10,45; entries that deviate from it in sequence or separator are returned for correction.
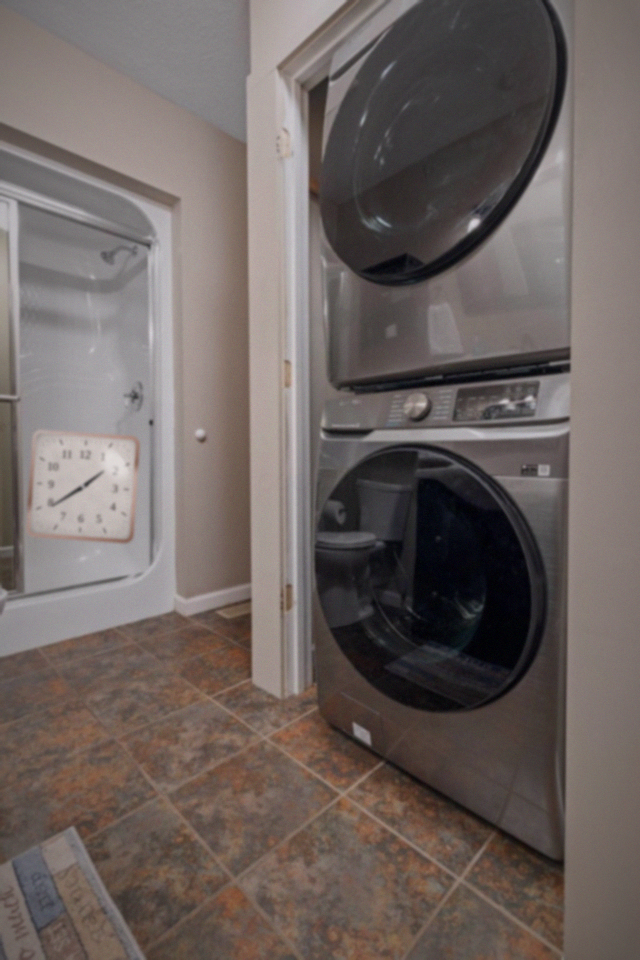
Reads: 1,39
